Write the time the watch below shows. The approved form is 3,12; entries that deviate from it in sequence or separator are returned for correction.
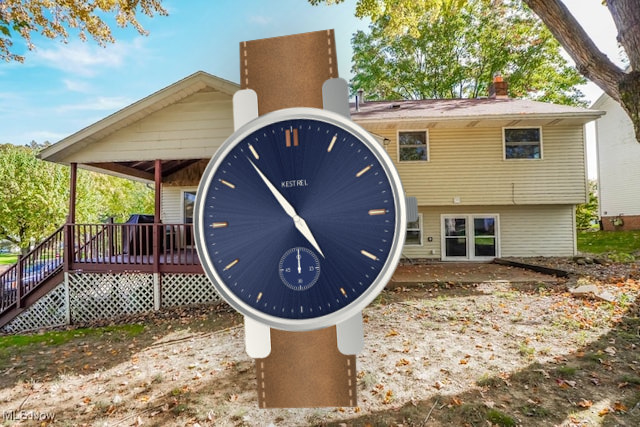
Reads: 4,54
